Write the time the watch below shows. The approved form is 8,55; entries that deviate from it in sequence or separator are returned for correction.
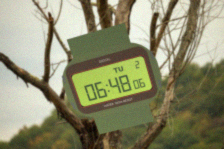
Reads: 6,48
